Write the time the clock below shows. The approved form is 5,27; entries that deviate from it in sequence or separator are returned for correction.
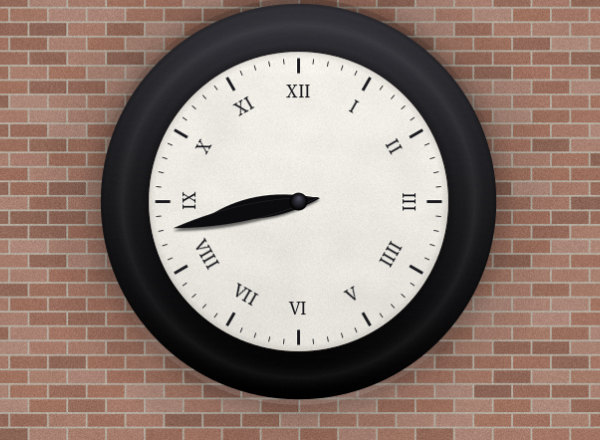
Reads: 8,43
